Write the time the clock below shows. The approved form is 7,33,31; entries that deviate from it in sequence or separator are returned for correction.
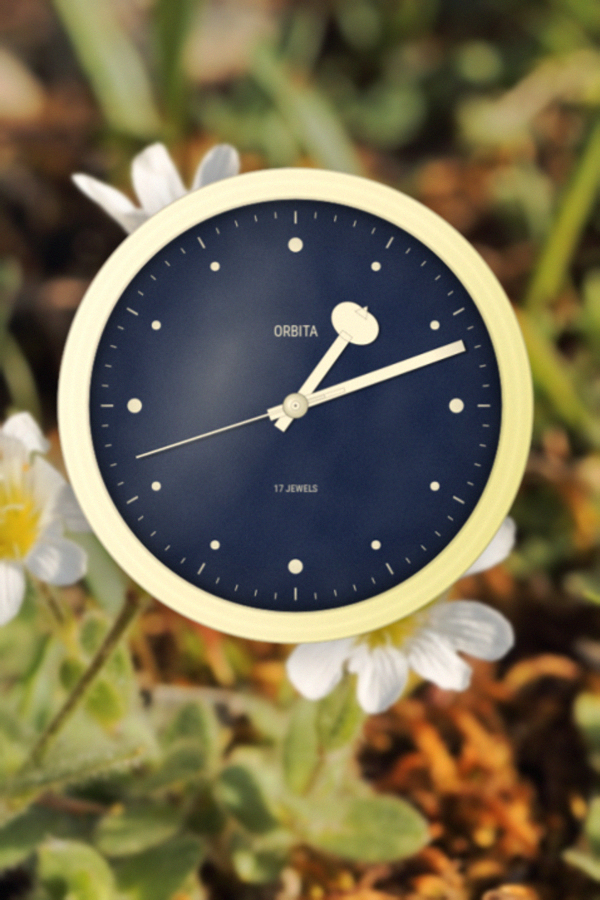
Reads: 1,11,42
